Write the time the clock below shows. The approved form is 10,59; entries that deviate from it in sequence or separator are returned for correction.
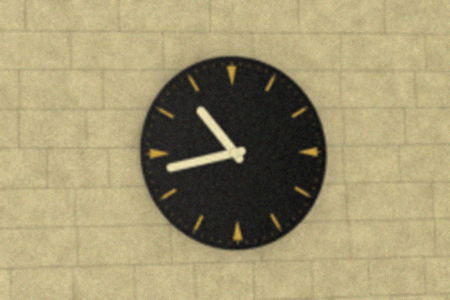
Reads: 10,43
